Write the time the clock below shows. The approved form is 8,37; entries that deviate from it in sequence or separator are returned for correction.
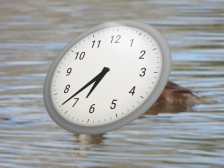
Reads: 6,37
